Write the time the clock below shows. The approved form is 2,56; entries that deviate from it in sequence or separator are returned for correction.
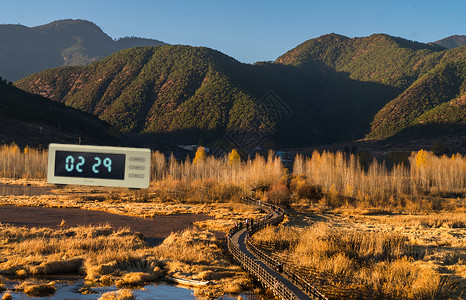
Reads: 2,29
